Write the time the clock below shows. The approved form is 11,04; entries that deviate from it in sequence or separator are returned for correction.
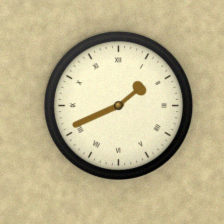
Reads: 1,41
